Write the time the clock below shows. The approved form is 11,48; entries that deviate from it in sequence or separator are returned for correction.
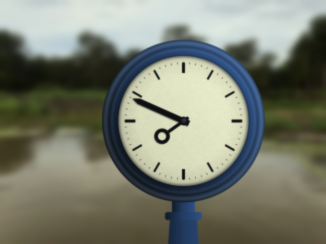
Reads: 7,49
